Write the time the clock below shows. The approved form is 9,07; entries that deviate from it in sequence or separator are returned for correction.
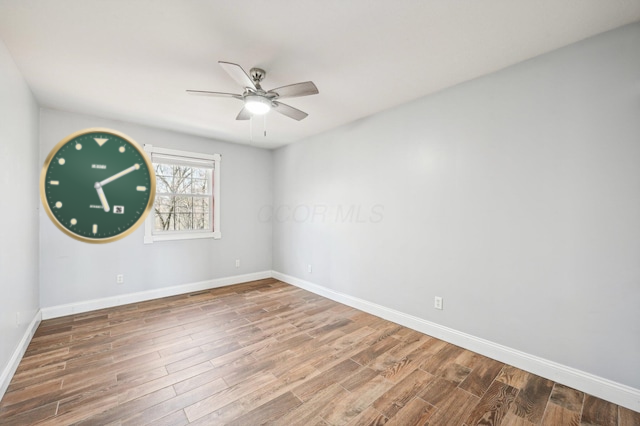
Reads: 5,10
